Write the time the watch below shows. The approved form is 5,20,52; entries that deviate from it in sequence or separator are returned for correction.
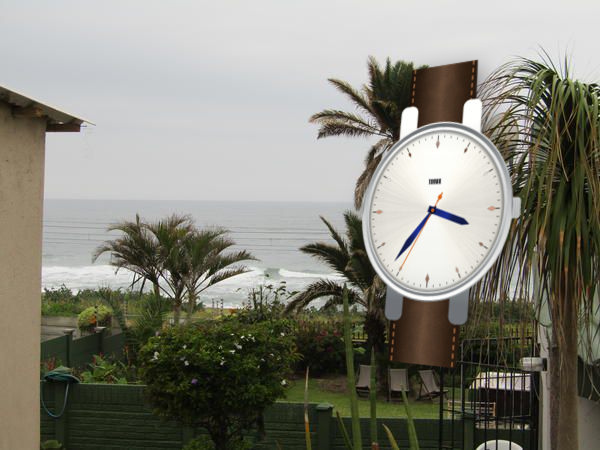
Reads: 3,36,35
